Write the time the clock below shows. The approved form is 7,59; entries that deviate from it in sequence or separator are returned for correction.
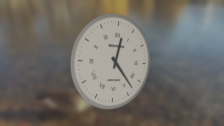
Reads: 12,23
